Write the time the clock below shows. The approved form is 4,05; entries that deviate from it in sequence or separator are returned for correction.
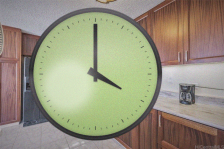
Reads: 4,00
